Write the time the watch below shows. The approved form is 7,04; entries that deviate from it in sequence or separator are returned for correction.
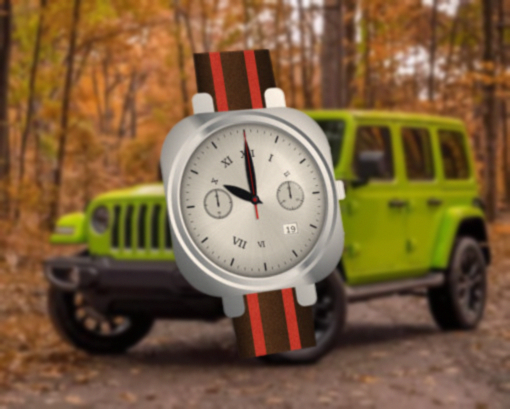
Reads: 10,00
